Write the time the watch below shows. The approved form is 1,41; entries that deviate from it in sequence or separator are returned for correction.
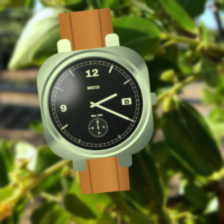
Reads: 2,20
